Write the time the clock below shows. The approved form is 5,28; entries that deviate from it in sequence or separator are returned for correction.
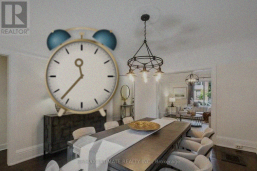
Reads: 11,37
